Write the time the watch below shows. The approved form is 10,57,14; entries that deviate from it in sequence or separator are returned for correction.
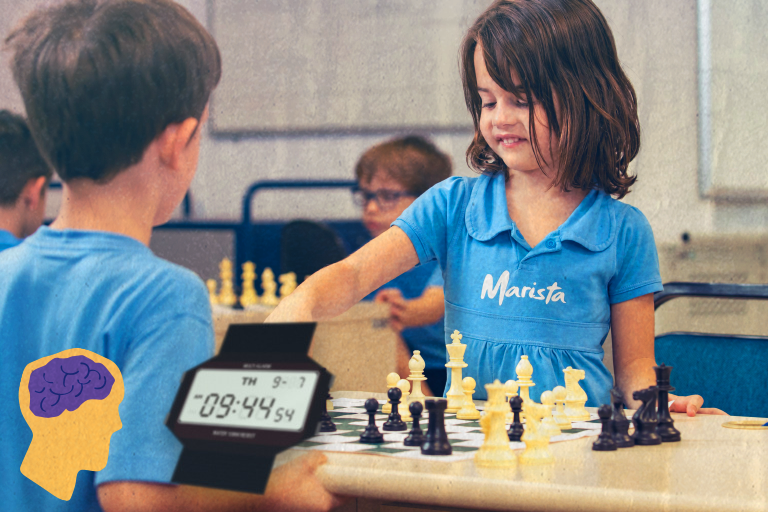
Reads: 9,44,54
